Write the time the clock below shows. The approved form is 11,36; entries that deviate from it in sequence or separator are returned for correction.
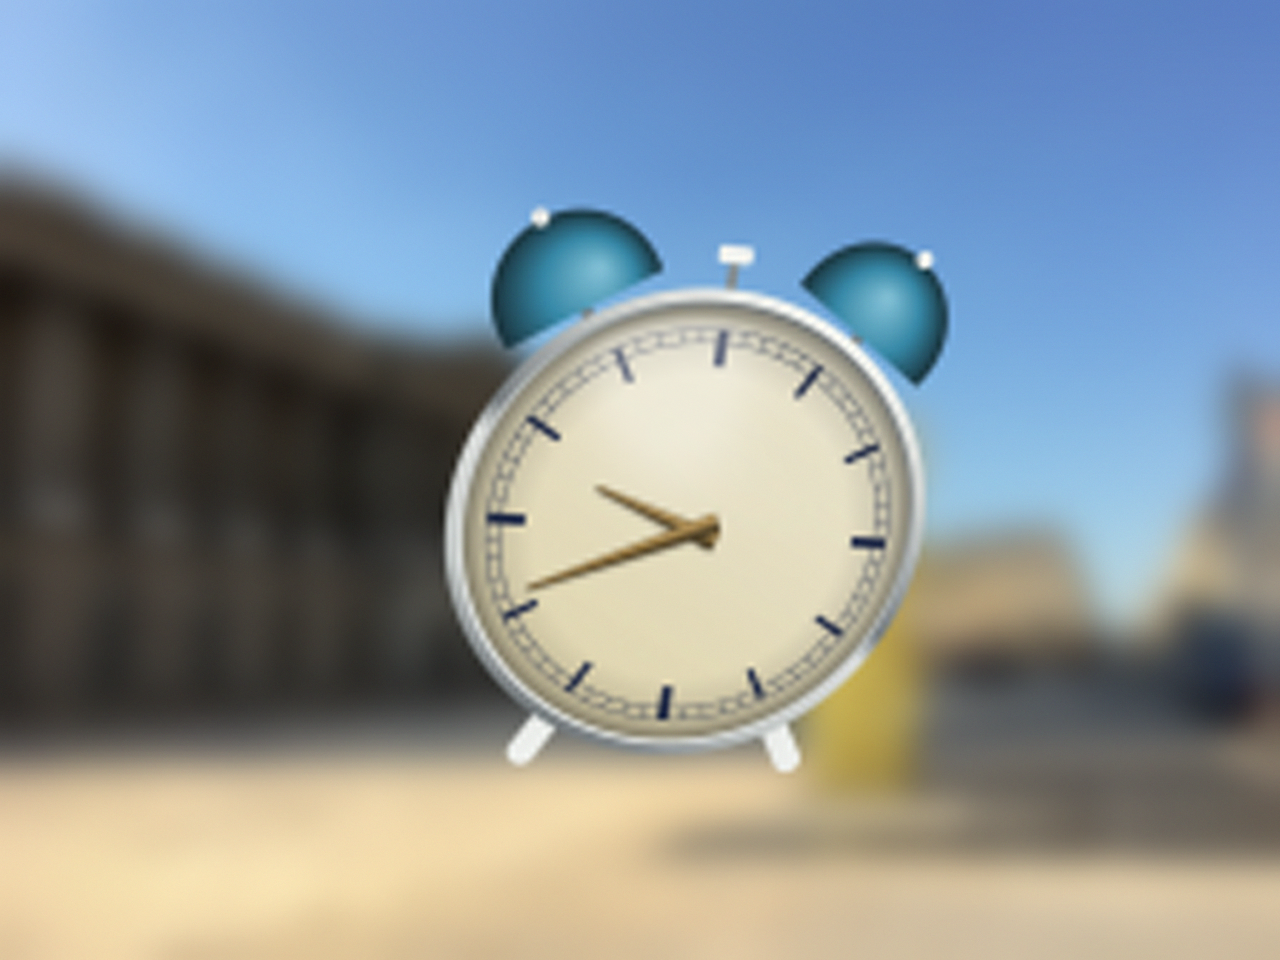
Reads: 9,41
